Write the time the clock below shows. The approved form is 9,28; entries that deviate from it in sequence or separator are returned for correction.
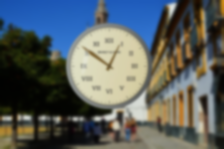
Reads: 12,51
